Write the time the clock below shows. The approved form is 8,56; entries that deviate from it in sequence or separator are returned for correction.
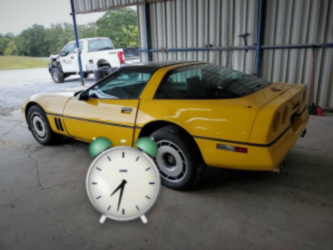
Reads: 7,32
